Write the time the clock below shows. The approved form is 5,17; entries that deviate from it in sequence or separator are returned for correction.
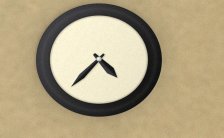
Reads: 4,37
